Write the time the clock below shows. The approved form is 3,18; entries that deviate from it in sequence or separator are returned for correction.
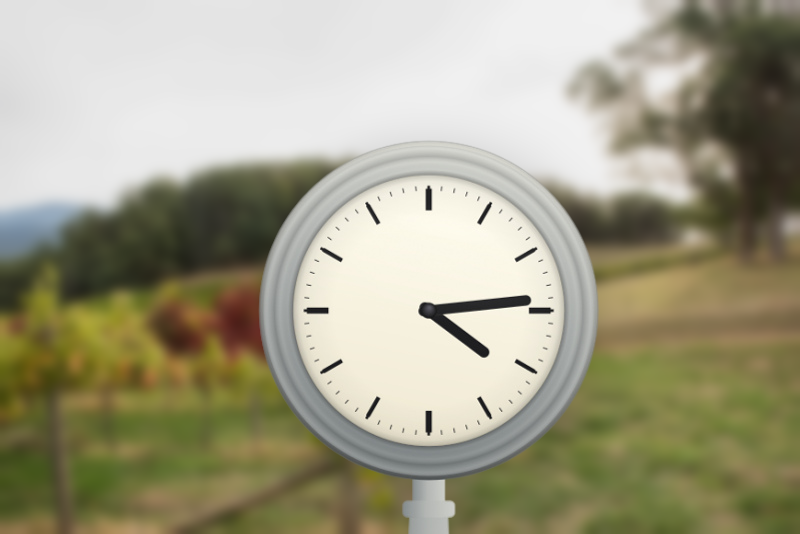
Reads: 4,14
